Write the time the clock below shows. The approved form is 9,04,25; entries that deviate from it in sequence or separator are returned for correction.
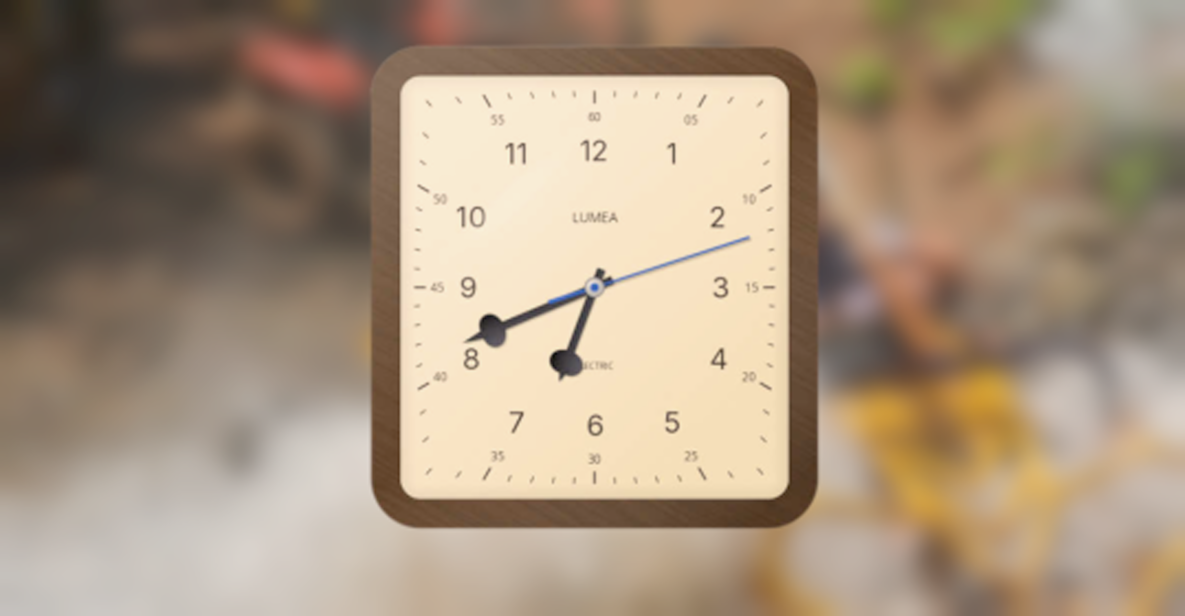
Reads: 6,41,12
